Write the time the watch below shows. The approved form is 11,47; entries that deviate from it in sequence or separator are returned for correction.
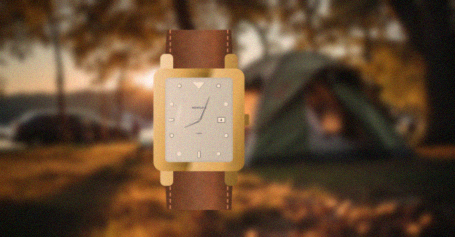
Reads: 8,04
